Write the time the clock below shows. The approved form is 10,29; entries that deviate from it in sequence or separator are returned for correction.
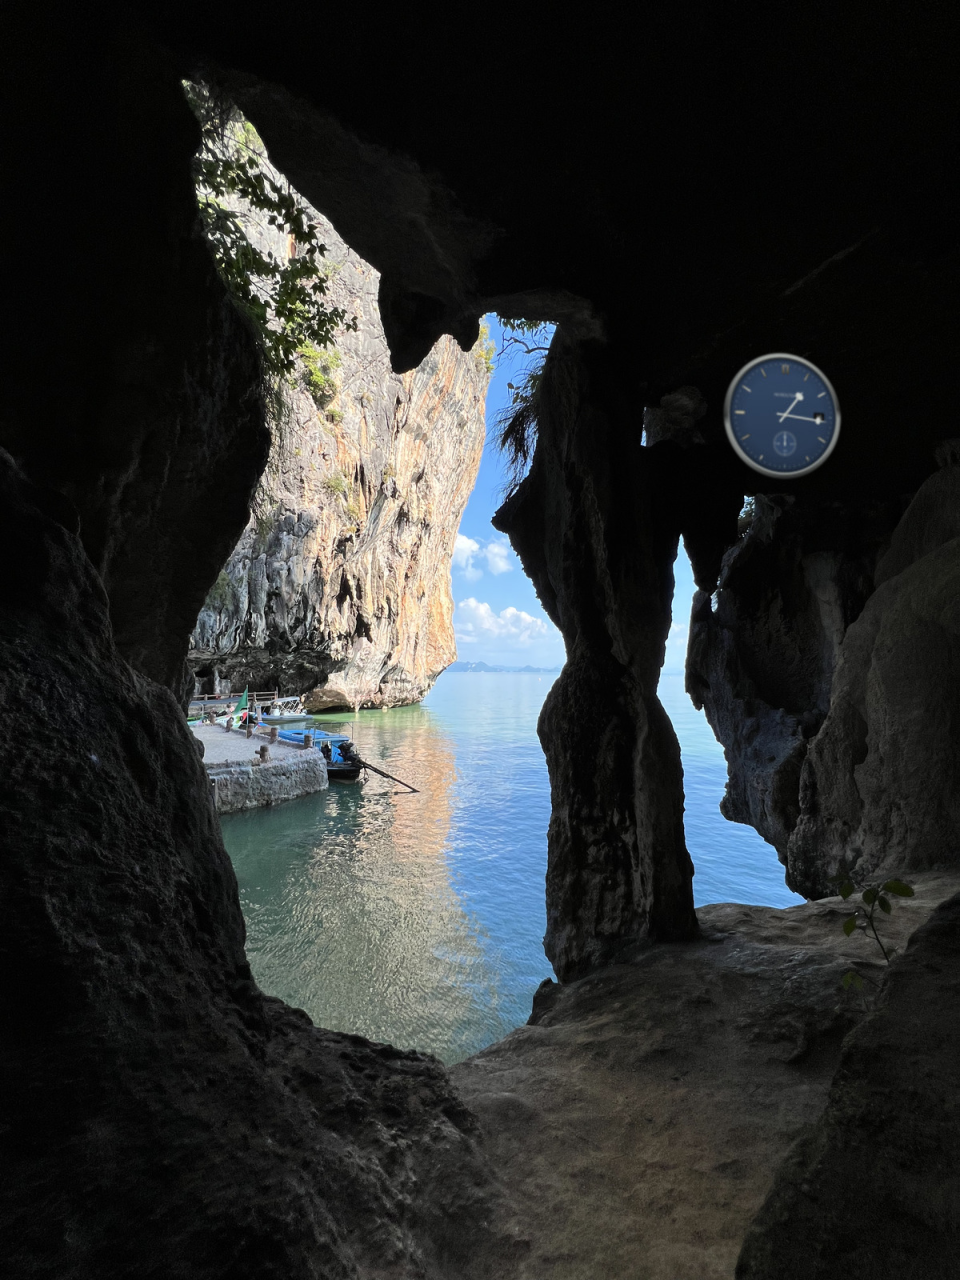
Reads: 1,16
